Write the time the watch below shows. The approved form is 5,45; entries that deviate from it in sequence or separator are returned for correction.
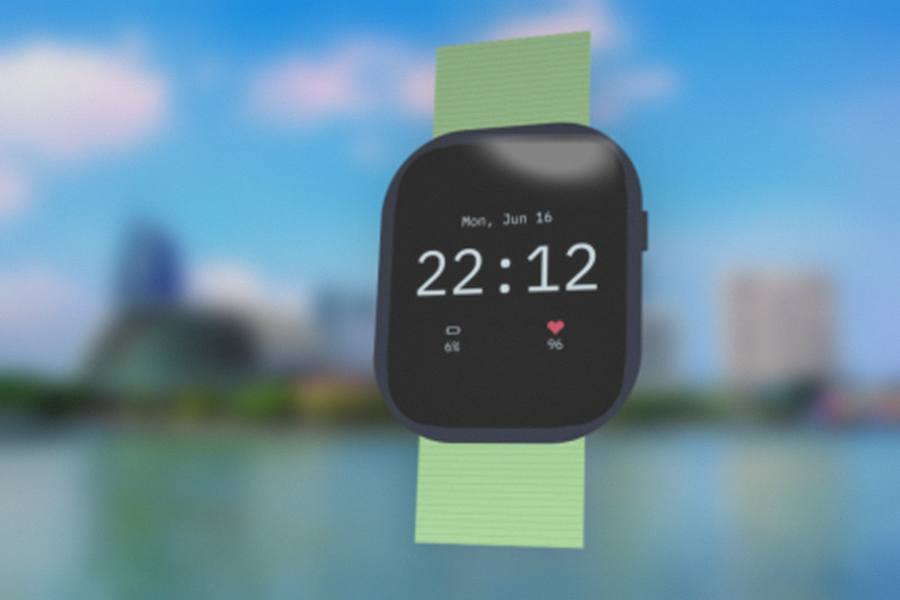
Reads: 22,12
